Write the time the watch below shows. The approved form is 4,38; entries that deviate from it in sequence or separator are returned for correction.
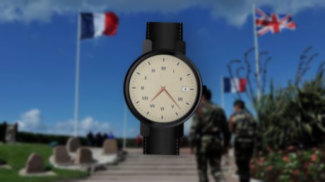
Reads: 7,23
